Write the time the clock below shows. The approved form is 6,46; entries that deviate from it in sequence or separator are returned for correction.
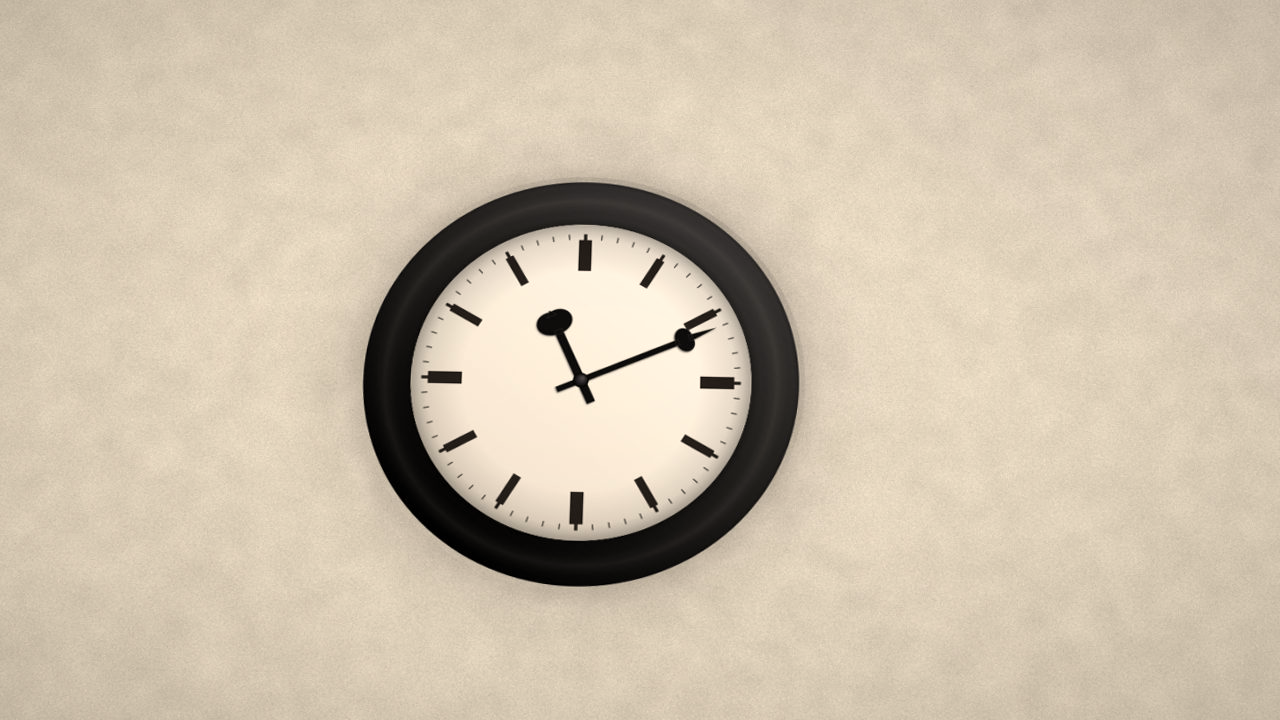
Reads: 11,11
